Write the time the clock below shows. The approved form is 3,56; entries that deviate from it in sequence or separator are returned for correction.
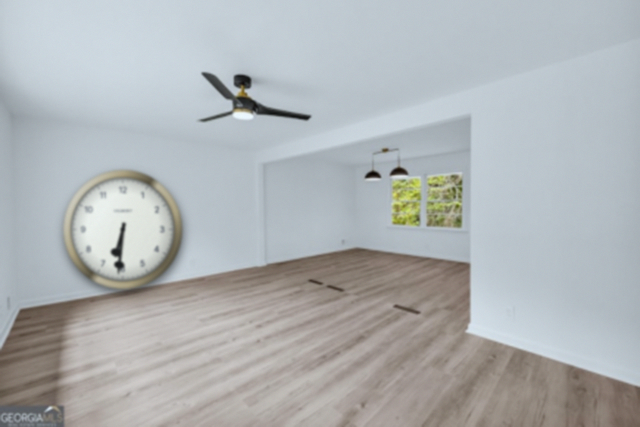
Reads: 6,31
